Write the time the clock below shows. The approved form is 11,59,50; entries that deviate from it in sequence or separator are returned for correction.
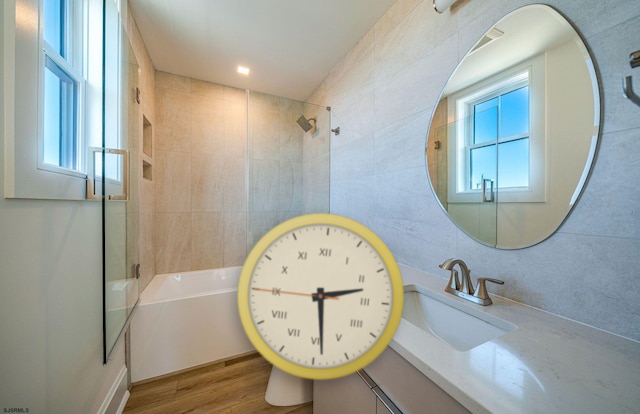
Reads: 2,28,45
